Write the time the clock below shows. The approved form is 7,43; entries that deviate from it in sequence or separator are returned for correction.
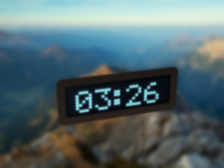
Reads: 3,26
